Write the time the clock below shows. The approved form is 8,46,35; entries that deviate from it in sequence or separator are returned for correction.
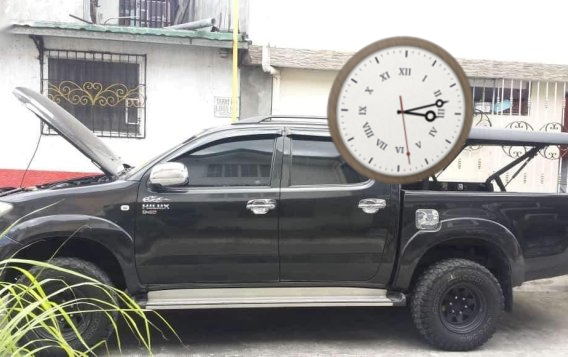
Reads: 3,12,28
